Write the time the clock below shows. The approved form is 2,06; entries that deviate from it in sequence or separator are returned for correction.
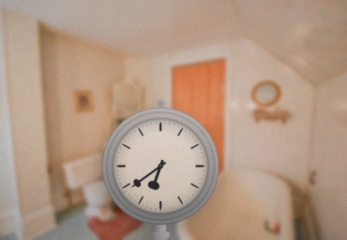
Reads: 6,39
